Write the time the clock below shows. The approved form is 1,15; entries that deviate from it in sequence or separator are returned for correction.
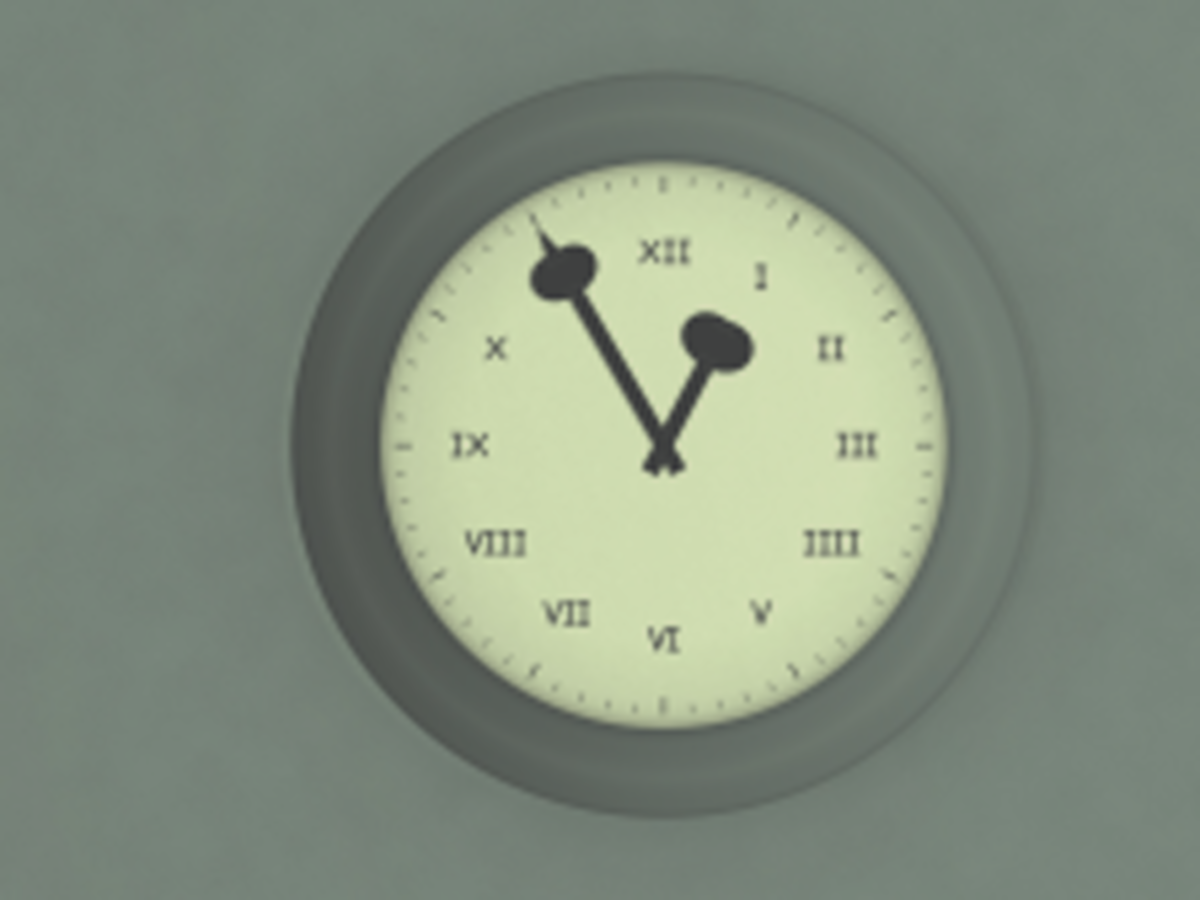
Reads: 12,55
